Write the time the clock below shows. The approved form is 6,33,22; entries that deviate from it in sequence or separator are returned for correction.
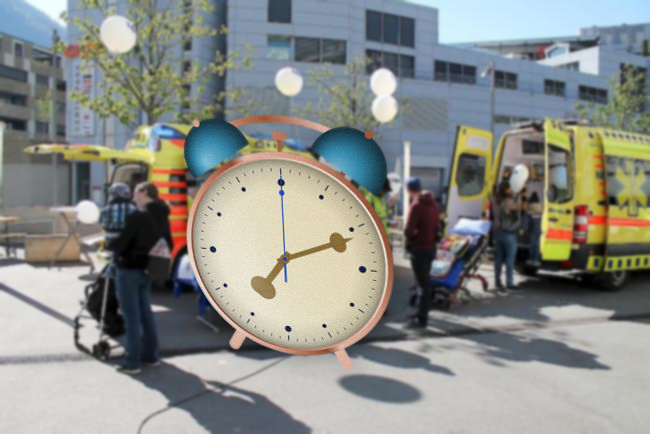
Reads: 7,11,00
